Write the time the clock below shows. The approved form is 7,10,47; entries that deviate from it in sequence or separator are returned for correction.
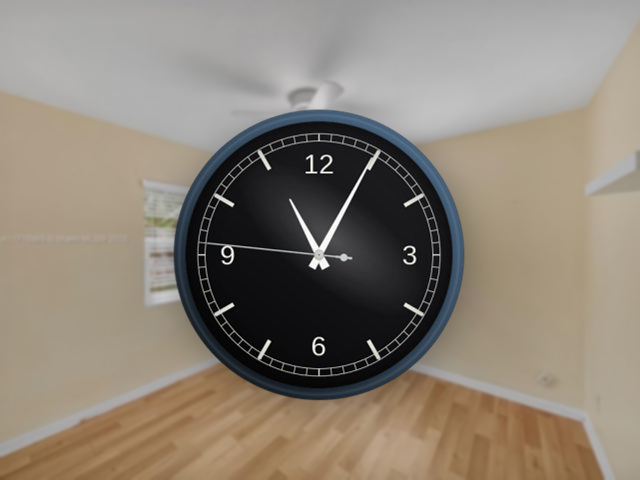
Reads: 11,04,46
